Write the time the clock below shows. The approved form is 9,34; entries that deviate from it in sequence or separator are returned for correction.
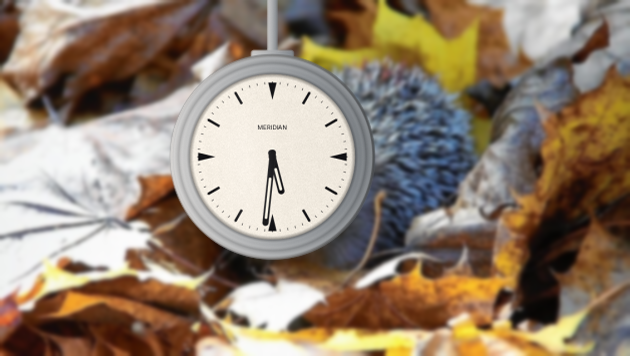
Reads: 5,31
